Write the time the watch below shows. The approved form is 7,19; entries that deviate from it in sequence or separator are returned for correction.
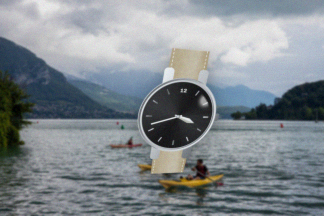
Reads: 3,42
